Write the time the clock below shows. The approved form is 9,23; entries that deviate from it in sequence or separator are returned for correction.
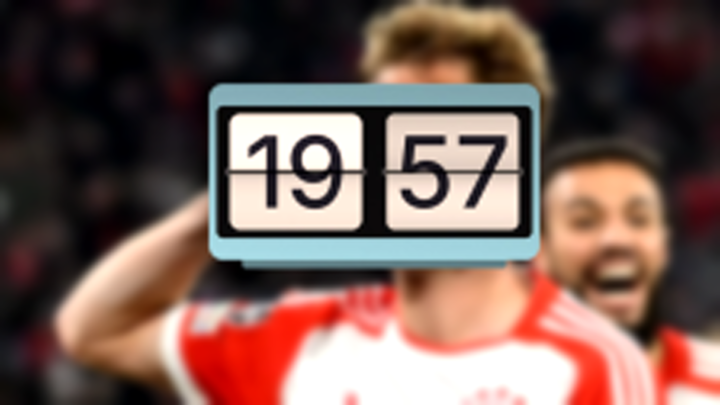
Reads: 19,57
